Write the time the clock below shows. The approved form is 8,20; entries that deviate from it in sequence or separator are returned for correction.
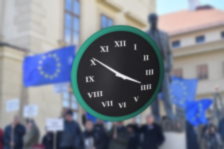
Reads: 3,51
